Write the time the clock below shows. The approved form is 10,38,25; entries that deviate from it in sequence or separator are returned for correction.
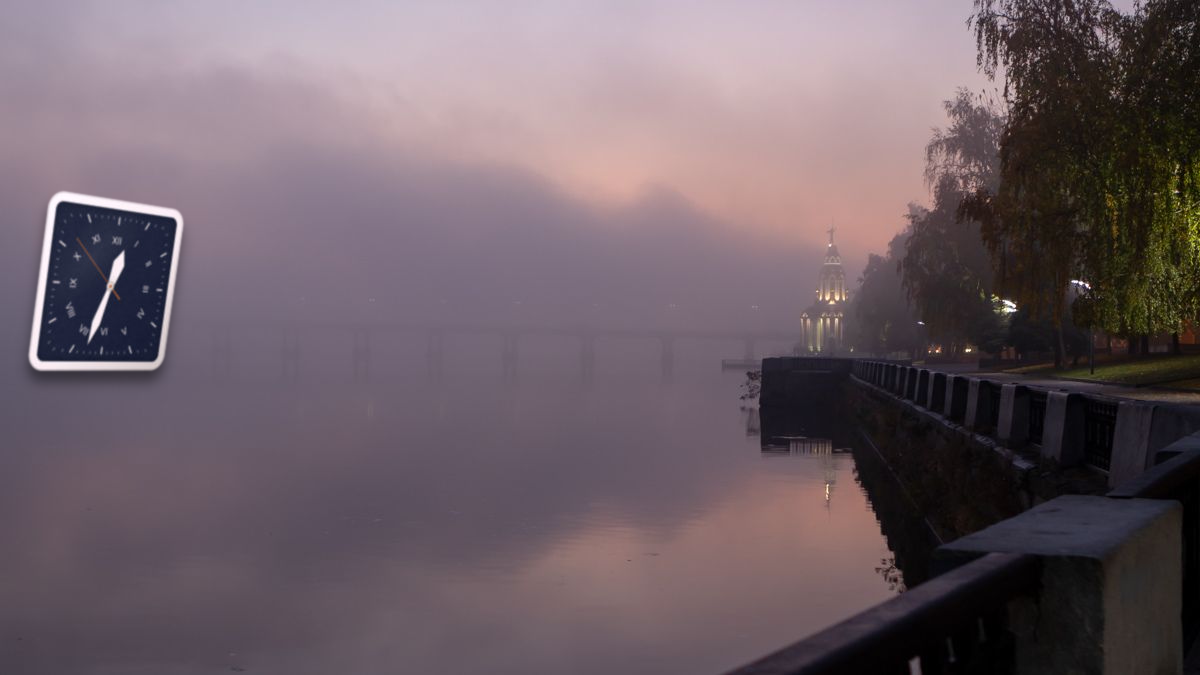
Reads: 12,32,52
